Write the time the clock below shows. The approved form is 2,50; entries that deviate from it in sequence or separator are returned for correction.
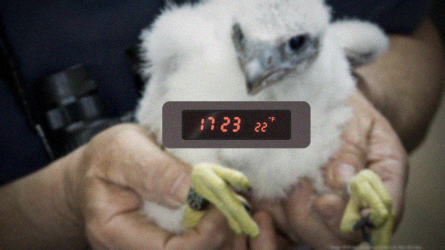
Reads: 17,23
